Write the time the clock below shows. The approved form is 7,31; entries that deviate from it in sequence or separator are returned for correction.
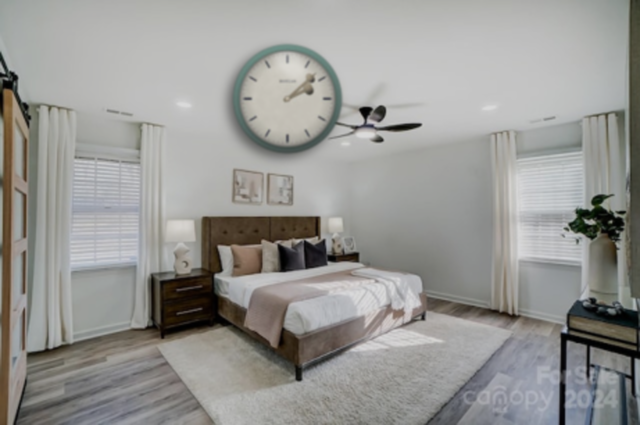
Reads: 2,08
